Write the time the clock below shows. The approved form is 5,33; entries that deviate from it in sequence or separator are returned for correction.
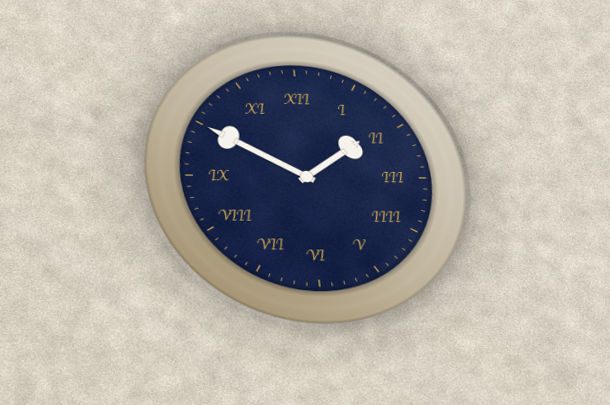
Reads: 1,50
